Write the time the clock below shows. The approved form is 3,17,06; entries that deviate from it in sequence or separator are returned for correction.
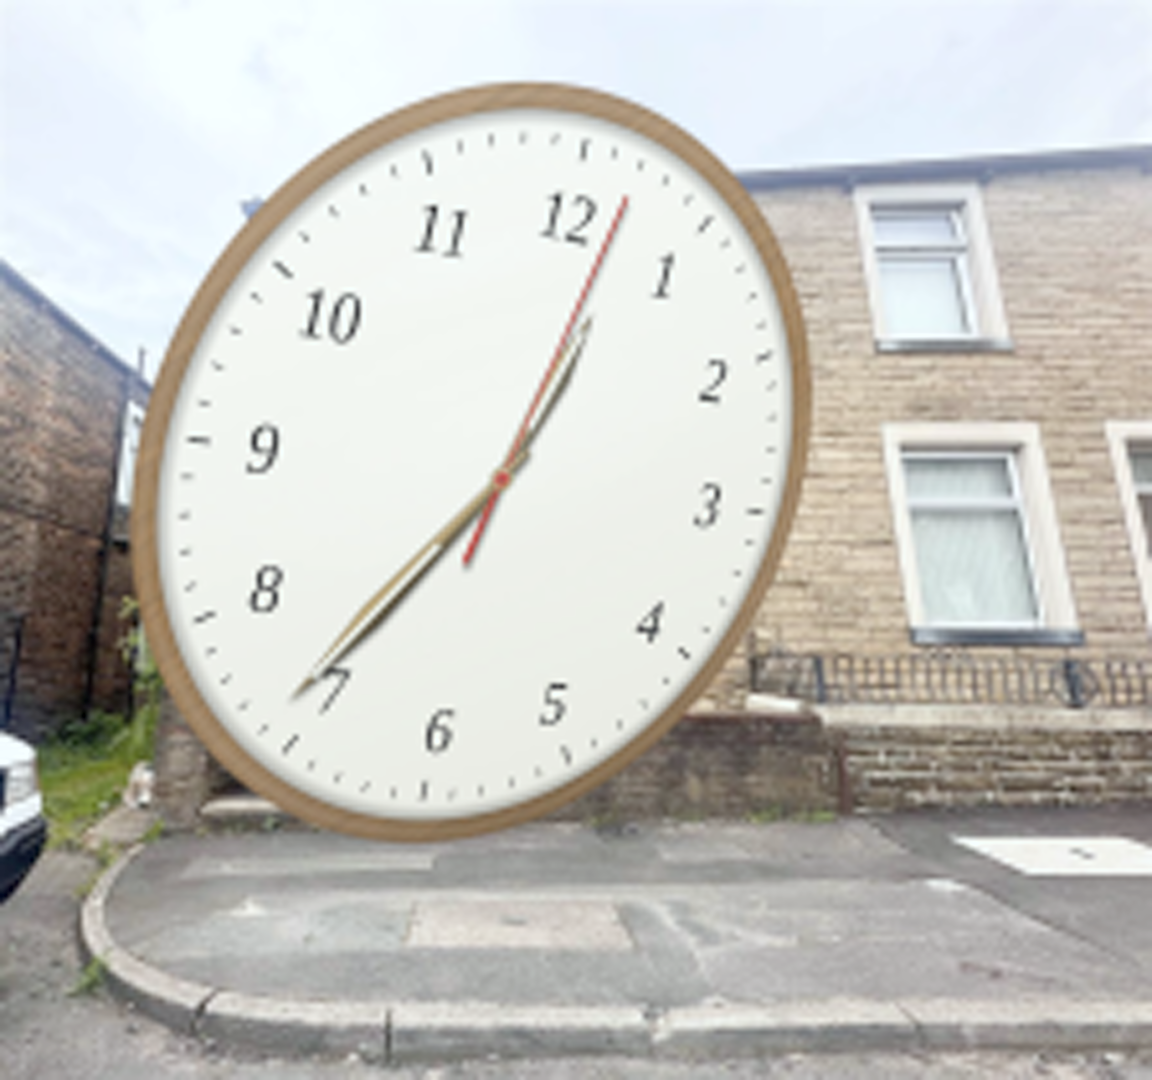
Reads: 12,36,02
